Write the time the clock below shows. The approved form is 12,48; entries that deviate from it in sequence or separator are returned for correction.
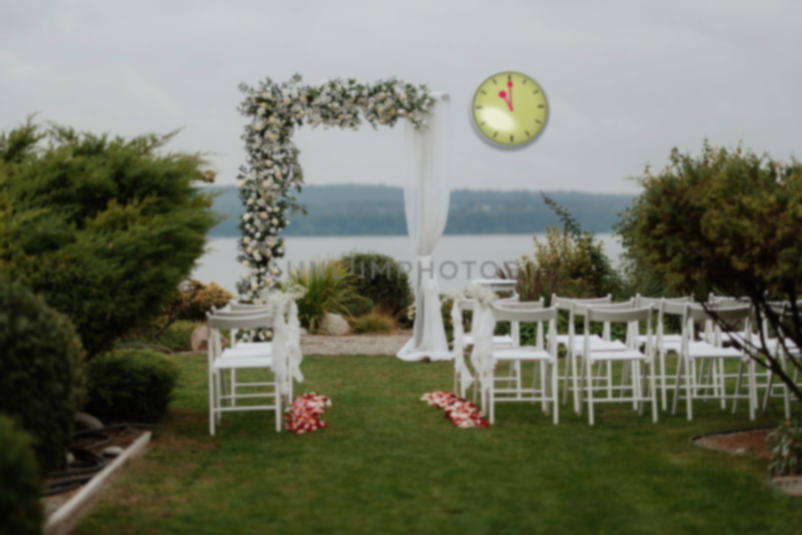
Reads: 11,00
